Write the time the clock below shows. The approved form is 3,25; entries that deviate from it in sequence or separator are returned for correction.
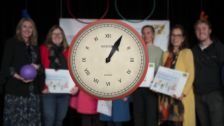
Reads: 1,05
